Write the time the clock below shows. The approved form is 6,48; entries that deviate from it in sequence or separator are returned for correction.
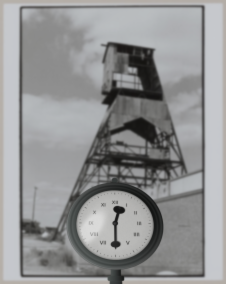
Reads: 12,30
